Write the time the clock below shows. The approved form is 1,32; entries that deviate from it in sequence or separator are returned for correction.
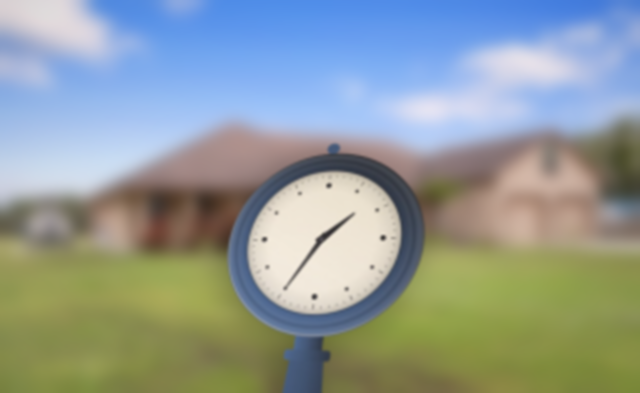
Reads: 1,35
